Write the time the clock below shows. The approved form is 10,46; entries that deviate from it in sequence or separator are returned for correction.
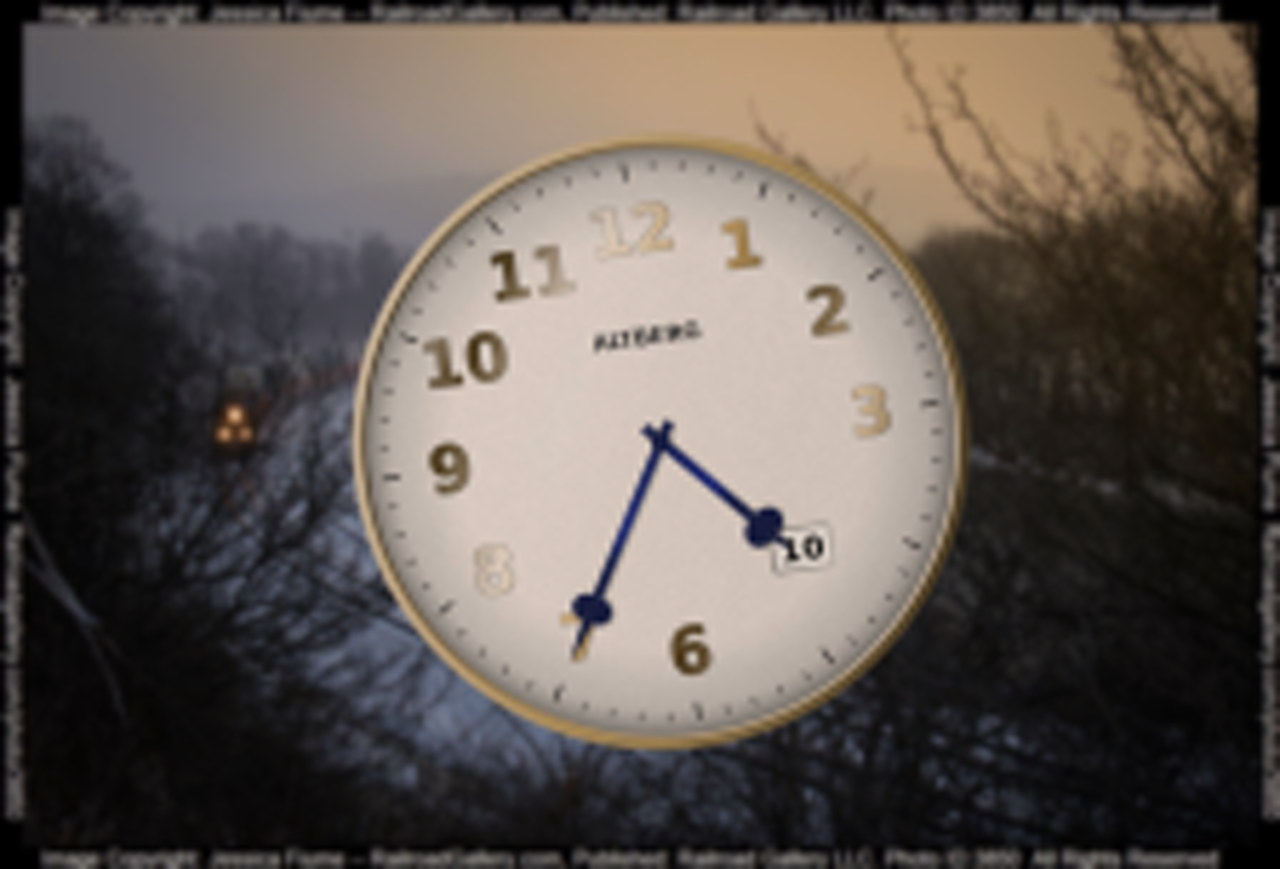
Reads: 4,35
